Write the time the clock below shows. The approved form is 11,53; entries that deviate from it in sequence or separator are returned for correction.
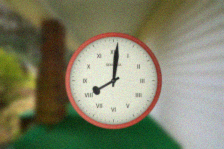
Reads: 8,01
